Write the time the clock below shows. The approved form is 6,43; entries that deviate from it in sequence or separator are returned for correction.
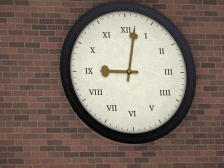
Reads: 9,02
